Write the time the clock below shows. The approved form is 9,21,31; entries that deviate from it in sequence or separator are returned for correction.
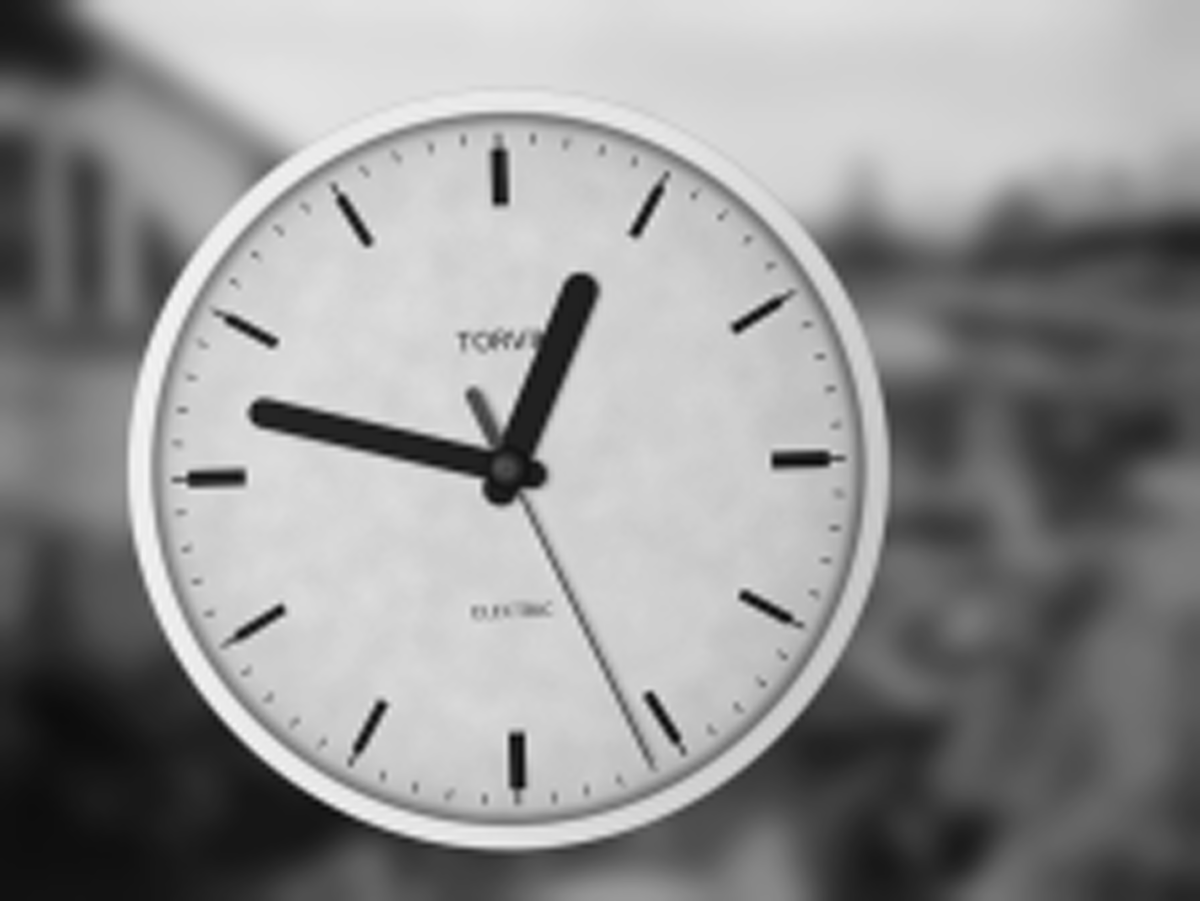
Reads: 12,47,26
